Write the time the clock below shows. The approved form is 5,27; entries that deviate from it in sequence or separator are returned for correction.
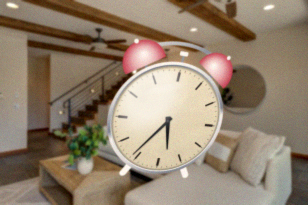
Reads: 5,36
